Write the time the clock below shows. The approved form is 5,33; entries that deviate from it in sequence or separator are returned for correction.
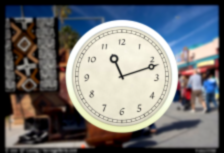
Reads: 11,12
